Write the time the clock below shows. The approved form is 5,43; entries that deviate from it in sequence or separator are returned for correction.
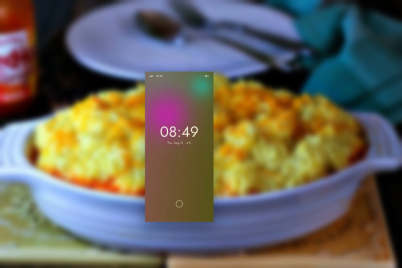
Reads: 8,49
